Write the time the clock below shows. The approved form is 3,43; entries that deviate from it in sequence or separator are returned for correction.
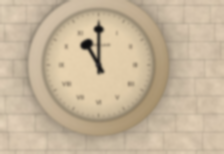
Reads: 11,00
